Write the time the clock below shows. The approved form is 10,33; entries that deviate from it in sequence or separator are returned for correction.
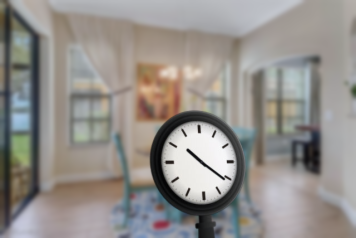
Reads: 10,21
